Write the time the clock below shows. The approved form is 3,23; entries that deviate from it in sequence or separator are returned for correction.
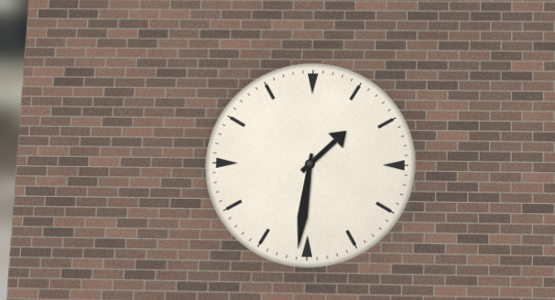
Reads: 1,31
